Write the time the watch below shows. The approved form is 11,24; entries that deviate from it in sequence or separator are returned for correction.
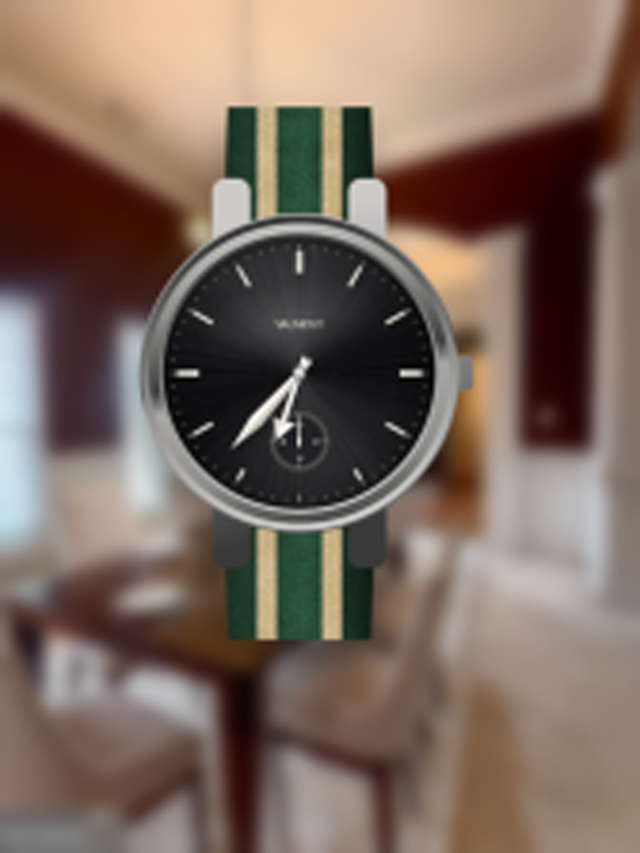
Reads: 6,37
